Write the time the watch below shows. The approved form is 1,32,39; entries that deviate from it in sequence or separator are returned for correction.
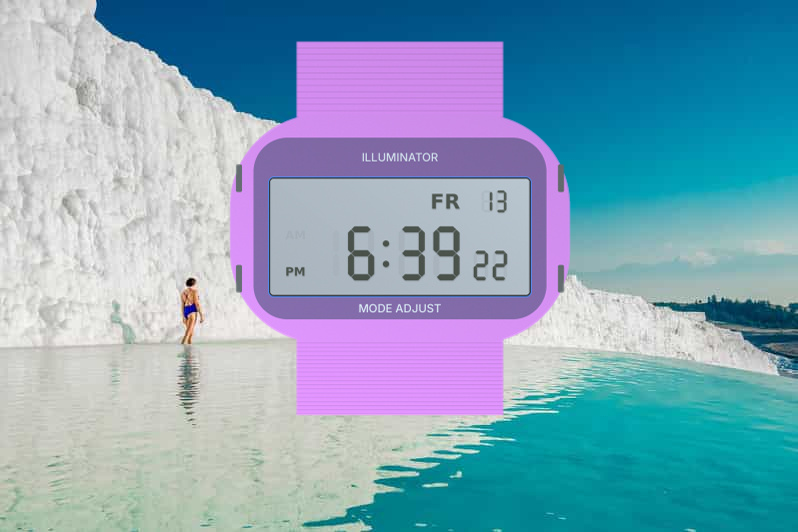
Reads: 6,39,22
